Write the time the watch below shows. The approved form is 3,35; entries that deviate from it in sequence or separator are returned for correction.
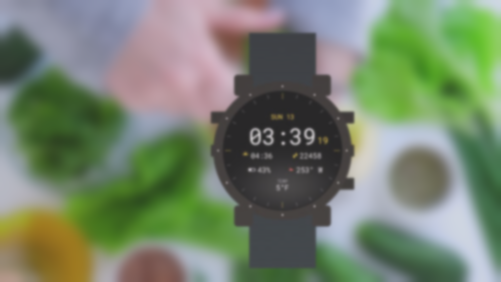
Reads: 3,39
